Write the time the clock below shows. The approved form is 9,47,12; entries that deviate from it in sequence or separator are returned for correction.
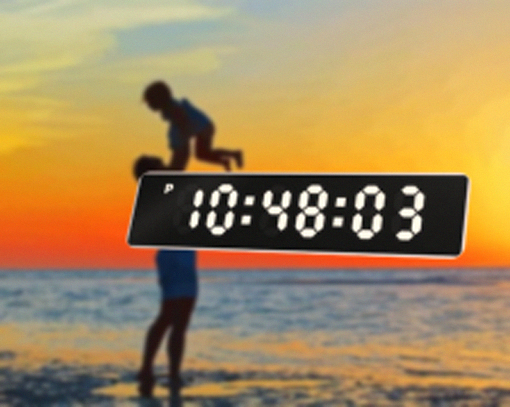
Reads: 10,48,03
